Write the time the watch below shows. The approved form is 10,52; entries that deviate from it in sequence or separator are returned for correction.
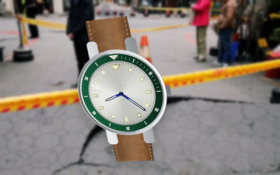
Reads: 8,22
